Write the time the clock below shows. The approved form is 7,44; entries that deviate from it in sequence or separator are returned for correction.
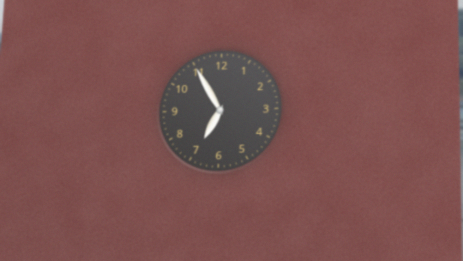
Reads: 6,55
